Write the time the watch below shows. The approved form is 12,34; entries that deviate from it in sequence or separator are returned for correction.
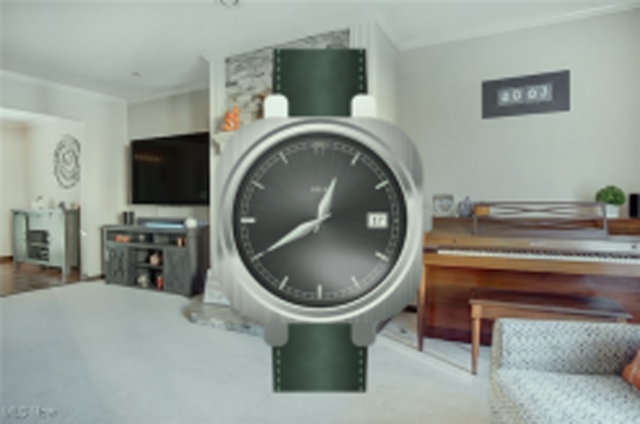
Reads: 12,40
